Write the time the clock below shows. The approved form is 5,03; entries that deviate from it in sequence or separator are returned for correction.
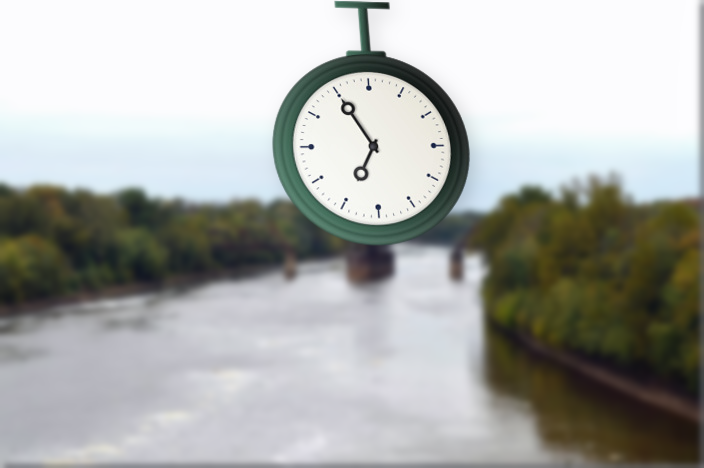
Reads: 6,55
